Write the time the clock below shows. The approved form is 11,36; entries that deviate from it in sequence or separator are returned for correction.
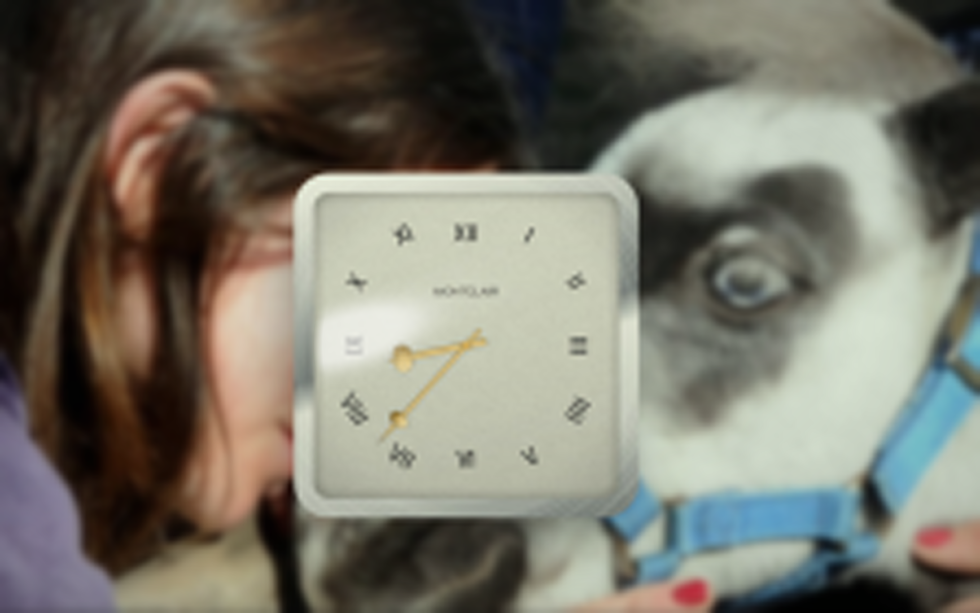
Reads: 8,37
